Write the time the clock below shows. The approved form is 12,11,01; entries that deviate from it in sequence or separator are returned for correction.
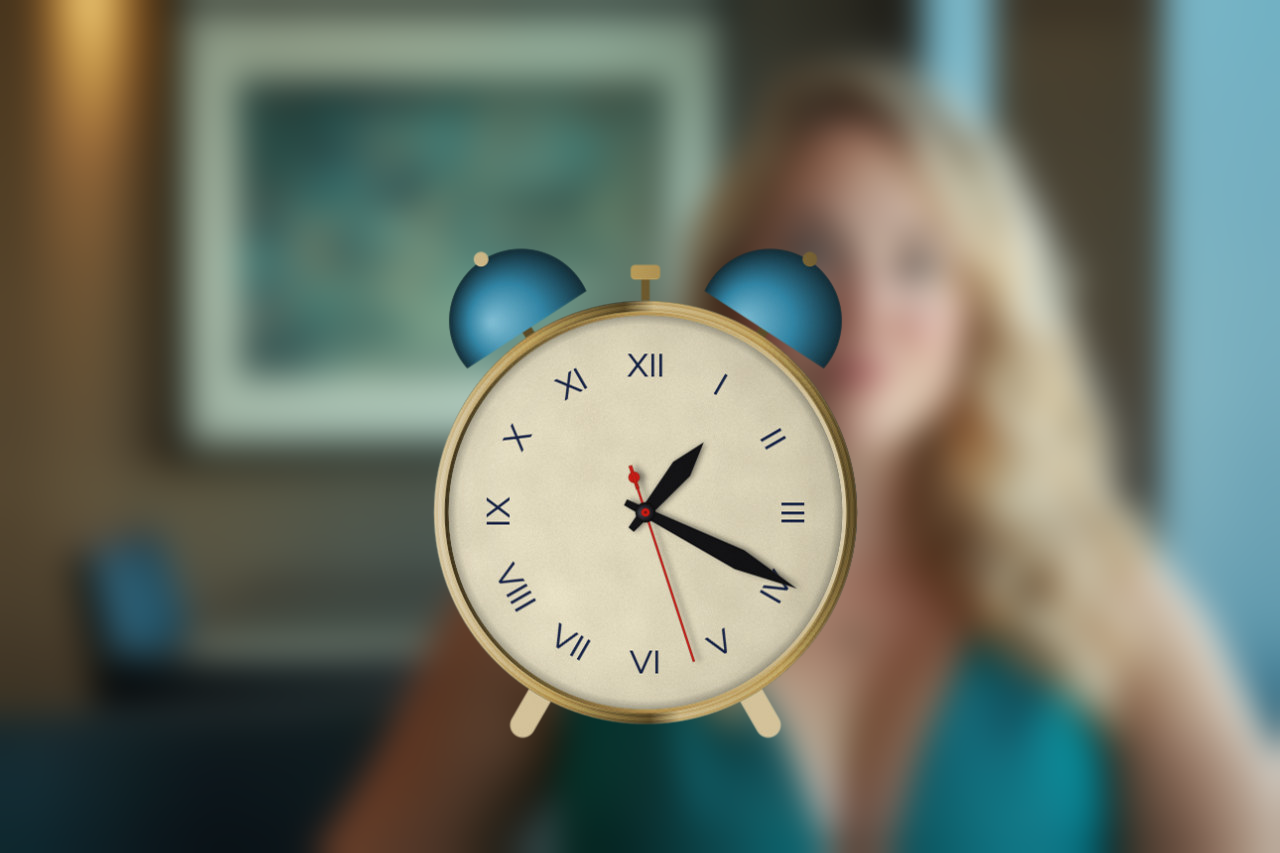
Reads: 1,19,27
